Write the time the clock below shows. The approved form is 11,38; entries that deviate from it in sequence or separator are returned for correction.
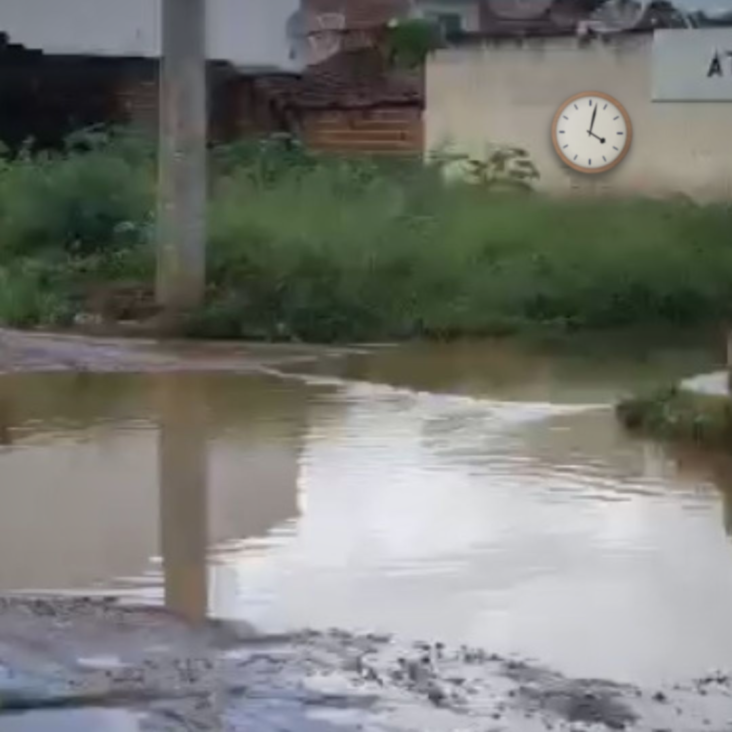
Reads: 4,02
